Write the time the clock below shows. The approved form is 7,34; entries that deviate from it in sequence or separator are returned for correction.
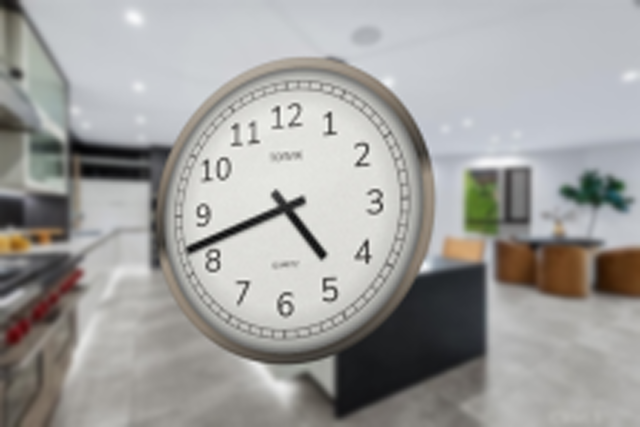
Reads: 4,42
